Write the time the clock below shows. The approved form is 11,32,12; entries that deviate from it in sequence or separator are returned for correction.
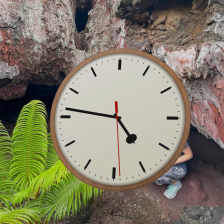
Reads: 4,46,29
